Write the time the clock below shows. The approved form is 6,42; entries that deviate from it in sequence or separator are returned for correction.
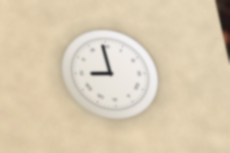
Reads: 8,59
